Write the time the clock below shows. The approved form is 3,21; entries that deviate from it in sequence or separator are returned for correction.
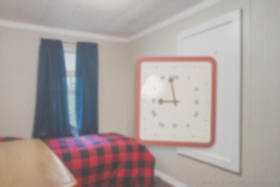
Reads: 8,58
